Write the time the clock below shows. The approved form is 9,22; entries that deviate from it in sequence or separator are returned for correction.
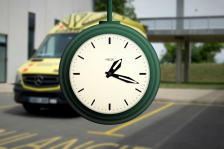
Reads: 1,18
